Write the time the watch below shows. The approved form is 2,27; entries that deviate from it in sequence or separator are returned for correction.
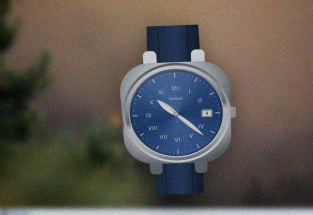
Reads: 10,22
